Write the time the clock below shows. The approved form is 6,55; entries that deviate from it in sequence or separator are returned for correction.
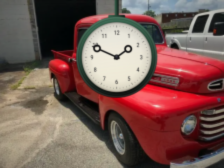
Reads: 1,49
